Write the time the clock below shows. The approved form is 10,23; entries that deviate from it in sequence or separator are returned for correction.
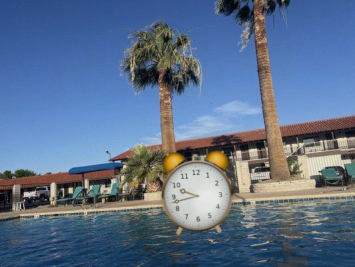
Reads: 9,43
